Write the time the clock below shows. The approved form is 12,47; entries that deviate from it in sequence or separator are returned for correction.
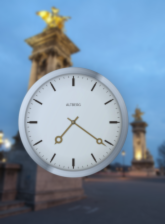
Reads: 7,21
